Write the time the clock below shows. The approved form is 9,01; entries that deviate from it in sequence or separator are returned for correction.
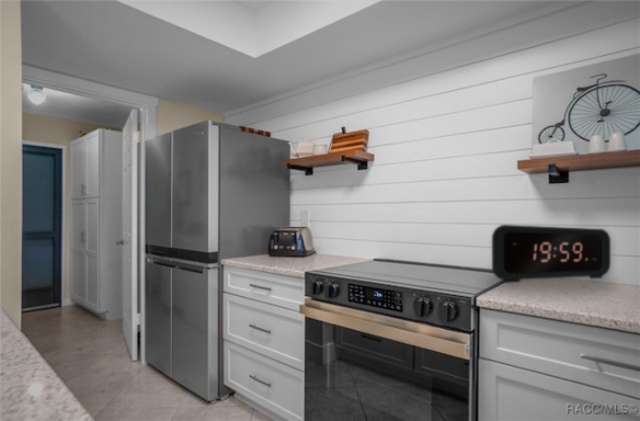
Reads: 19,59
